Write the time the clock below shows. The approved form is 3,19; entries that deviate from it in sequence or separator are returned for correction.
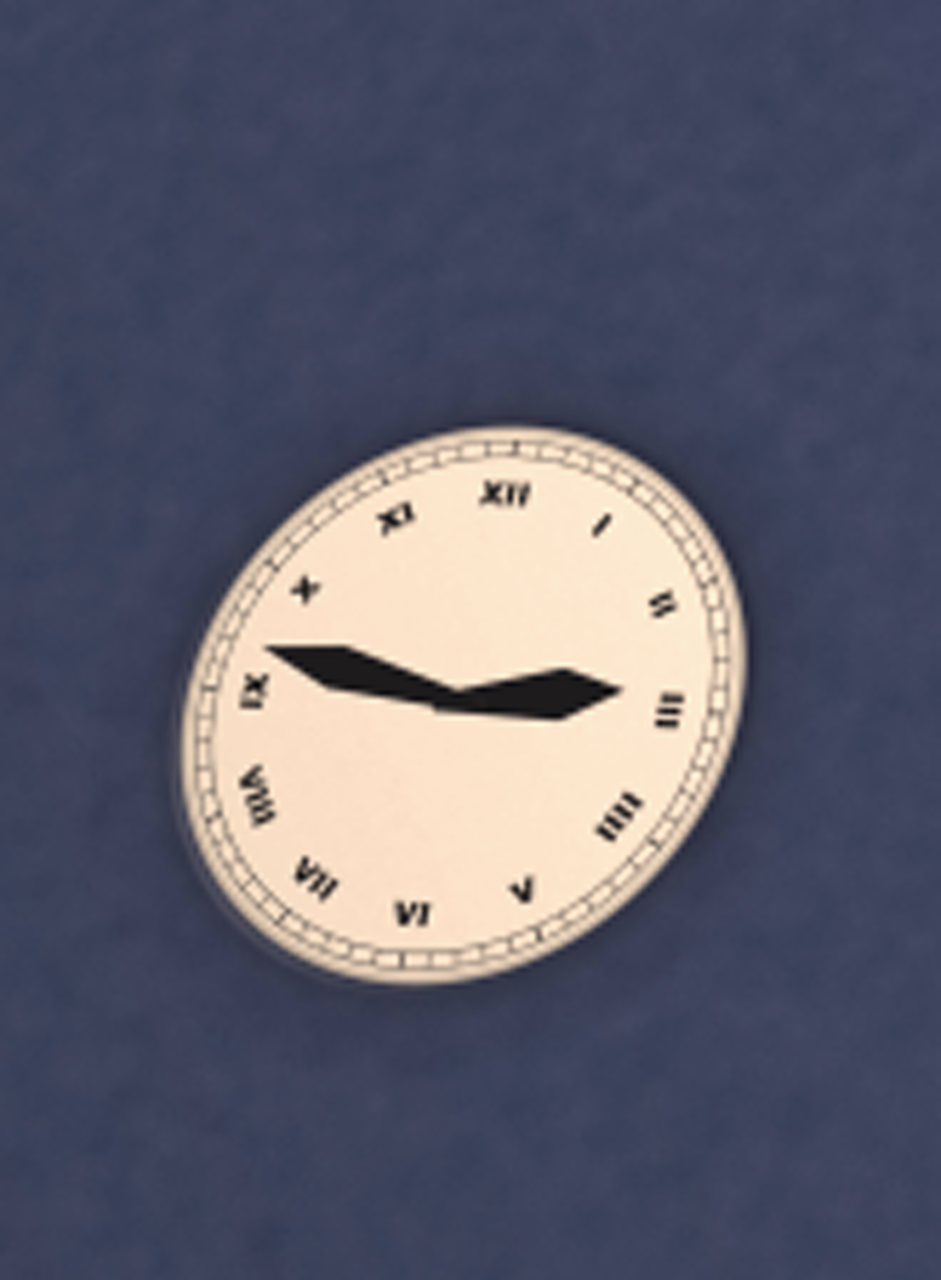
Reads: 2,47
